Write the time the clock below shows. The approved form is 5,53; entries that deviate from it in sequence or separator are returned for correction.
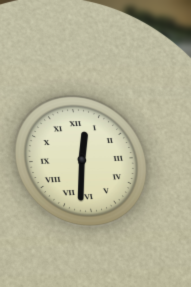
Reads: 12,32
